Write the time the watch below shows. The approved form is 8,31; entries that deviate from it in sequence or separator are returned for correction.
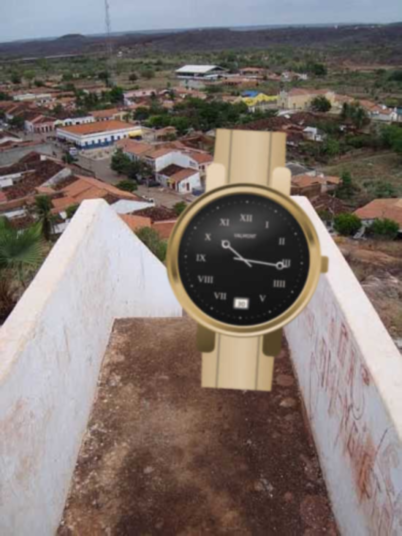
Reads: 10,16
